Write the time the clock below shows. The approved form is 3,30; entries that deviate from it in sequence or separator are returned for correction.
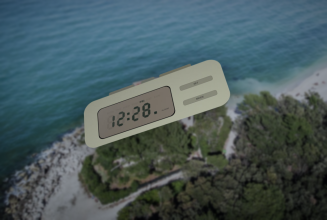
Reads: 12,28
